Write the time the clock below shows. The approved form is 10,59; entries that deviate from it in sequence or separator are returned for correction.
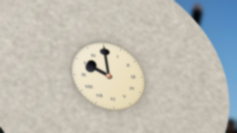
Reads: 10,00
